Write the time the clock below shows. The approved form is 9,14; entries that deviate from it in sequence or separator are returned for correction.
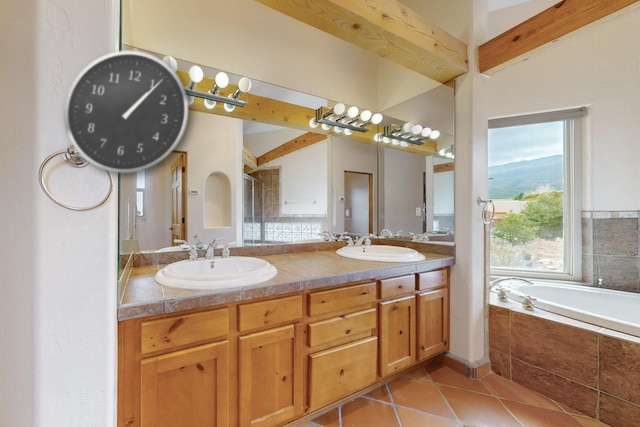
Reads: 1,06
